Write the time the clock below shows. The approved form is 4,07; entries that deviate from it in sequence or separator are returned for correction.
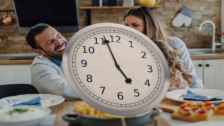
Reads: 4,57
